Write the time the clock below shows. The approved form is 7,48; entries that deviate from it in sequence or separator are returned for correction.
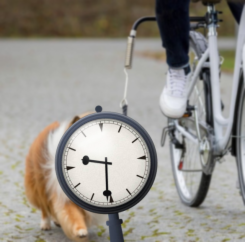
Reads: 9,31
